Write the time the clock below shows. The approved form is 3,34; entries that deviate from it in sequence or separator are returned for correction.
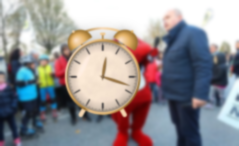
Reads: 12,18
